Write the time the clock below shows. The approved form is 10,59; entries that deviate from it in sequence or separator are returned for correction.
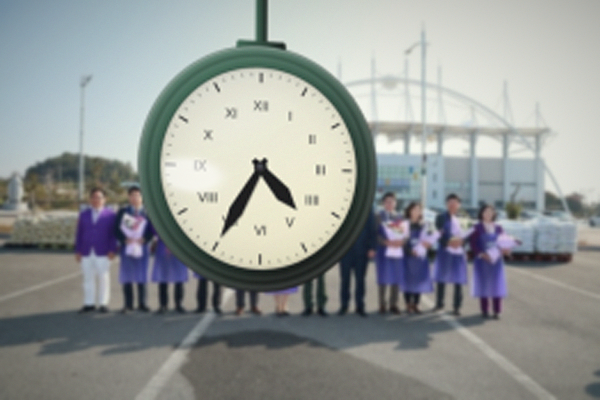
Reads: 4,35
